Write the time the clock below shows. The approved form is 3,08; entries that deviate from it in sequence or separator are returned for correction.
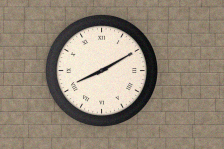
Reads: 8,10
